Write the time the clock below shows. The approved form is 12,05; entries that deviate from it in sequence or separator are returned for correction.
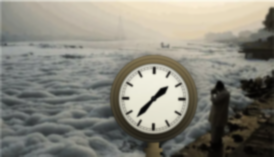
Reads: 1,37
